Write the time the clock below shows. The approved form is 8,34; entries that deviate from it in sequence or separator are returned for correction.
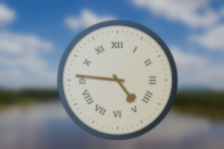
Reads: 4,46
